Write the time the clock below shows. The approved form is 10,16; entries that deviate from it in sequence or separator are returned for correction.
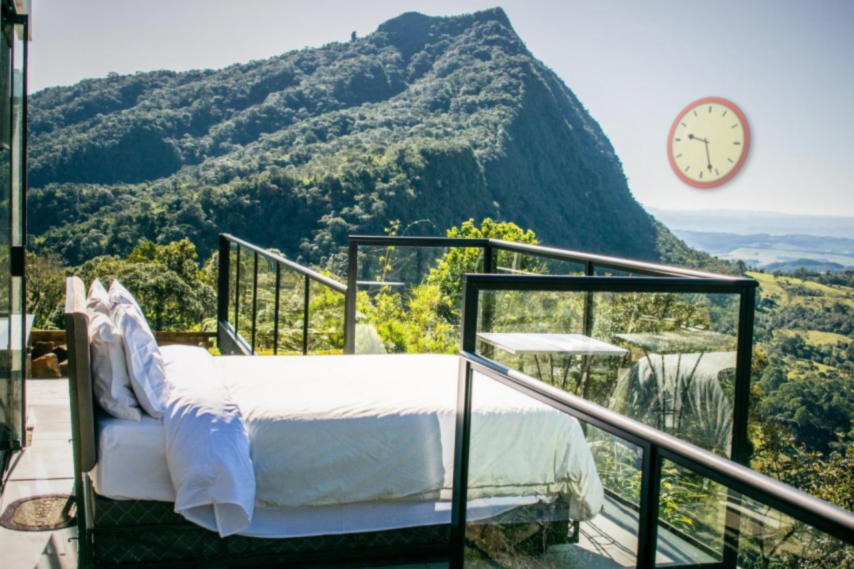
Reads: 9,27
